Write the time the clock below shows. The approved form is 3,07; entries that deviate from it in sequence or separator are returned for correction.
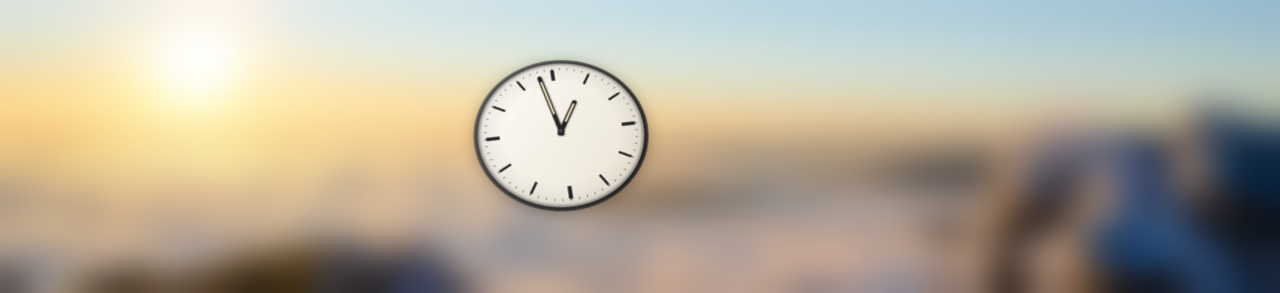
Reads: 12,58
